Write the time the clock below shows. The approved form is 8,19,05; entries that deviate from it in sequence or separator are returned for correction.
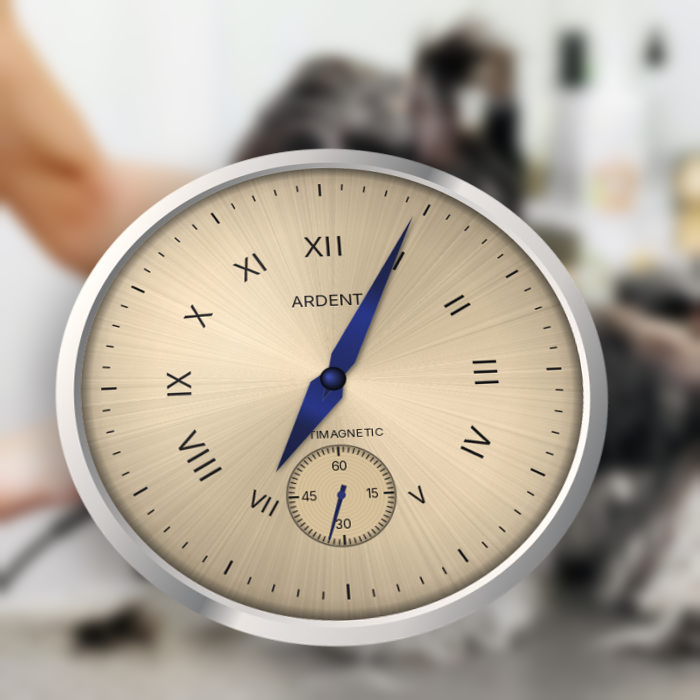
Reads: 7,04,33
